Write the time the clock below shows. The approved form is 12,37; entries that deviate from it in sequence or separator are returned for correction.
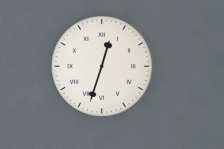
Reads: 12,33
